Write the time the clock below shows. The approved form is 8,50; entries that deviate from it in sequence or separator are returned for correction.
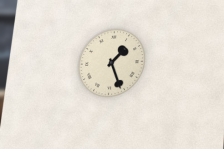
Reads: 1,26
